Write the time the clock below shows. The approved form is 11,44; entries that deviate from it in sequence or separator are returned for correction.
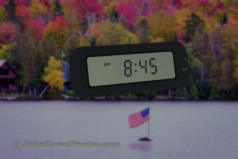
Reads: 8,45
